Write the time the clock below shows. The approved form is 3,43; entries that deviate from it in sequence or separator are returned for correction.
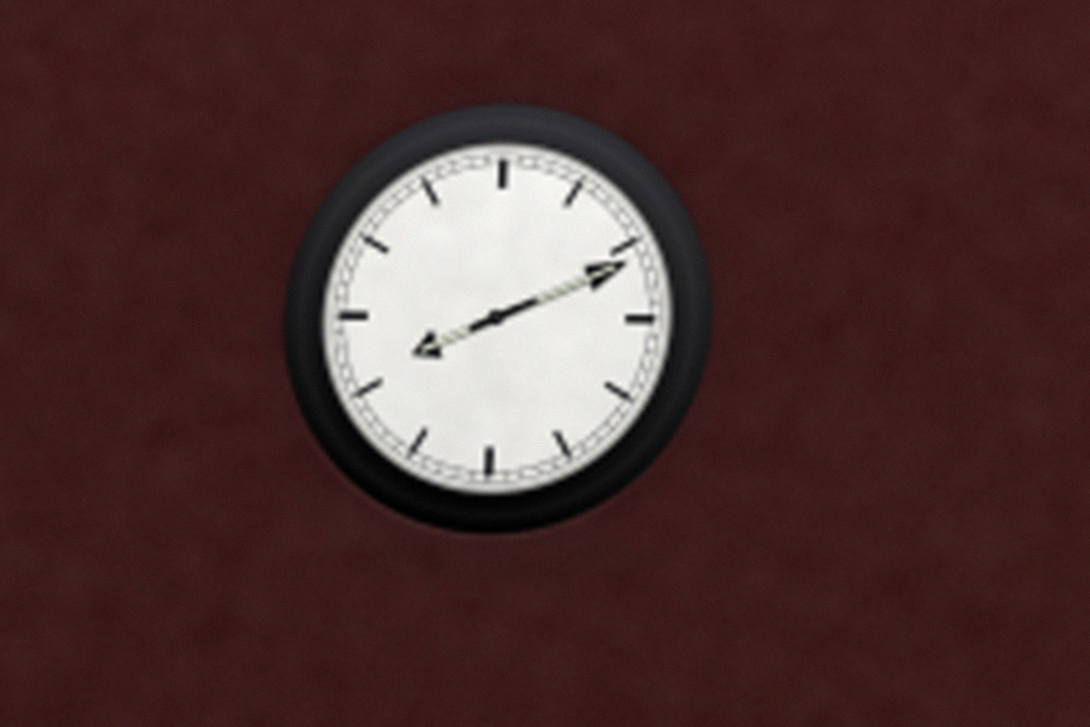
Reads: 8,11
